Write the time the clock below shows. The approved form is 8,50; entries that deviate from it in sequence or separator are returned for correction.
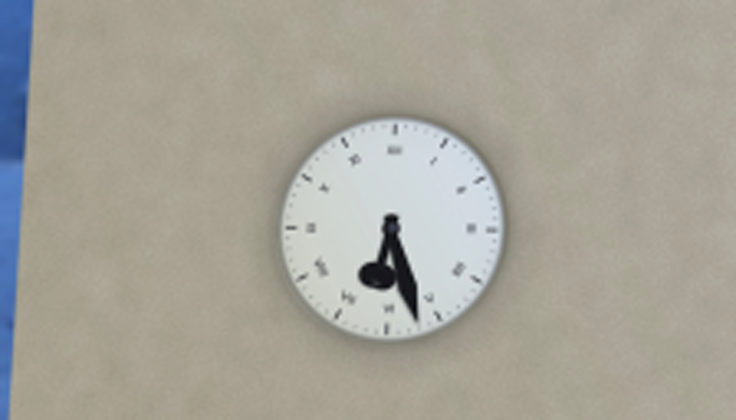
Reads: 6,27
